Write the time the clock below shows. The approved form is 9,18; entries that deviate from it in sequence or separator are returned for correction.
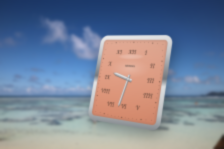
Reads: 9,32
